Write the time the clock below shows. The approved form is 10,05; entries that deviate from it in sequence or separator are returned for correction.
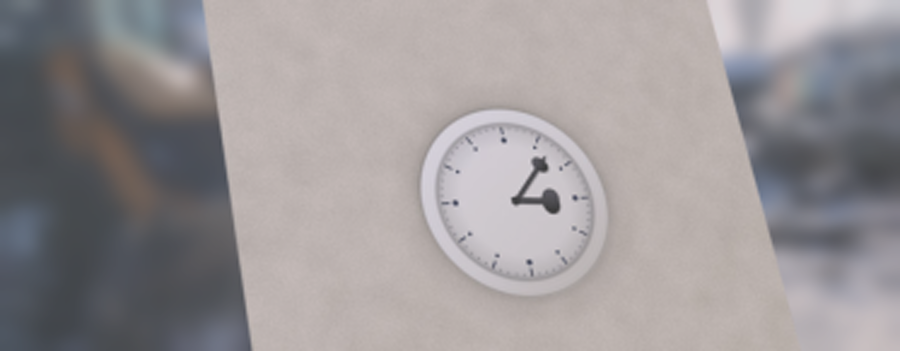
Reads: 3,07
